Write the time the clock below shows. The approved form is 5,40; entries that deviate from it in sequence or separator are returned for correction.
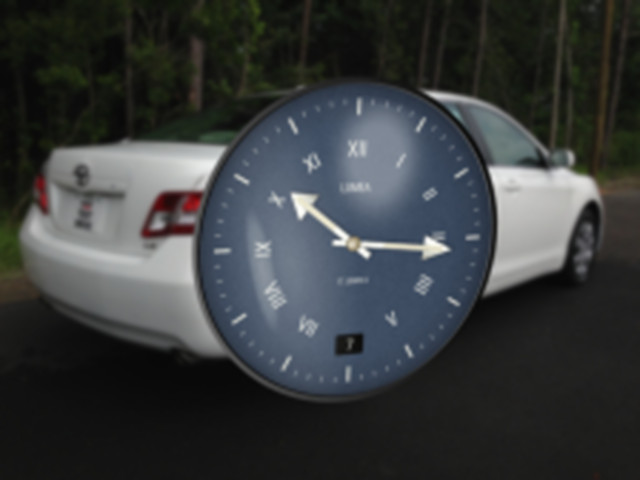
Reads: 10,16
